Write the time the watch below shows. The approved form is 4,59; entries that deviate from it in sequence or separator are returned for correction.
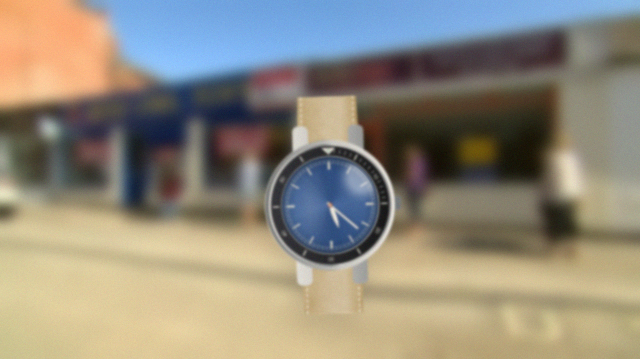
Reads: 5,22
